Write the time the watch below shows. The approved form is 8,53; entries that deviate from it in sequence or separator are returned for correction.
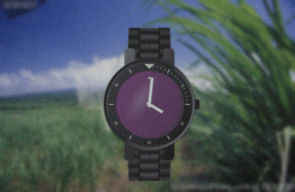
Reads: 4,01
